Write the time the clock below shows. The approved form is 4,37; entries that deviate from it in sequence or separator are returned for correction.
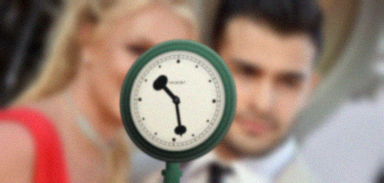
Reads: 10,28
